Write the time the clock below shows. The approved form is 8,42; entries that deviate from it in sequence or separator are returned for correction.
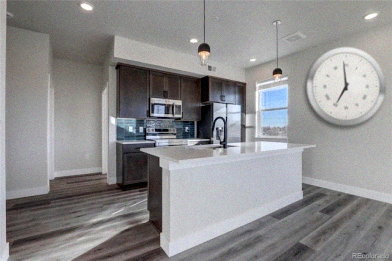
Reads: 6,59
